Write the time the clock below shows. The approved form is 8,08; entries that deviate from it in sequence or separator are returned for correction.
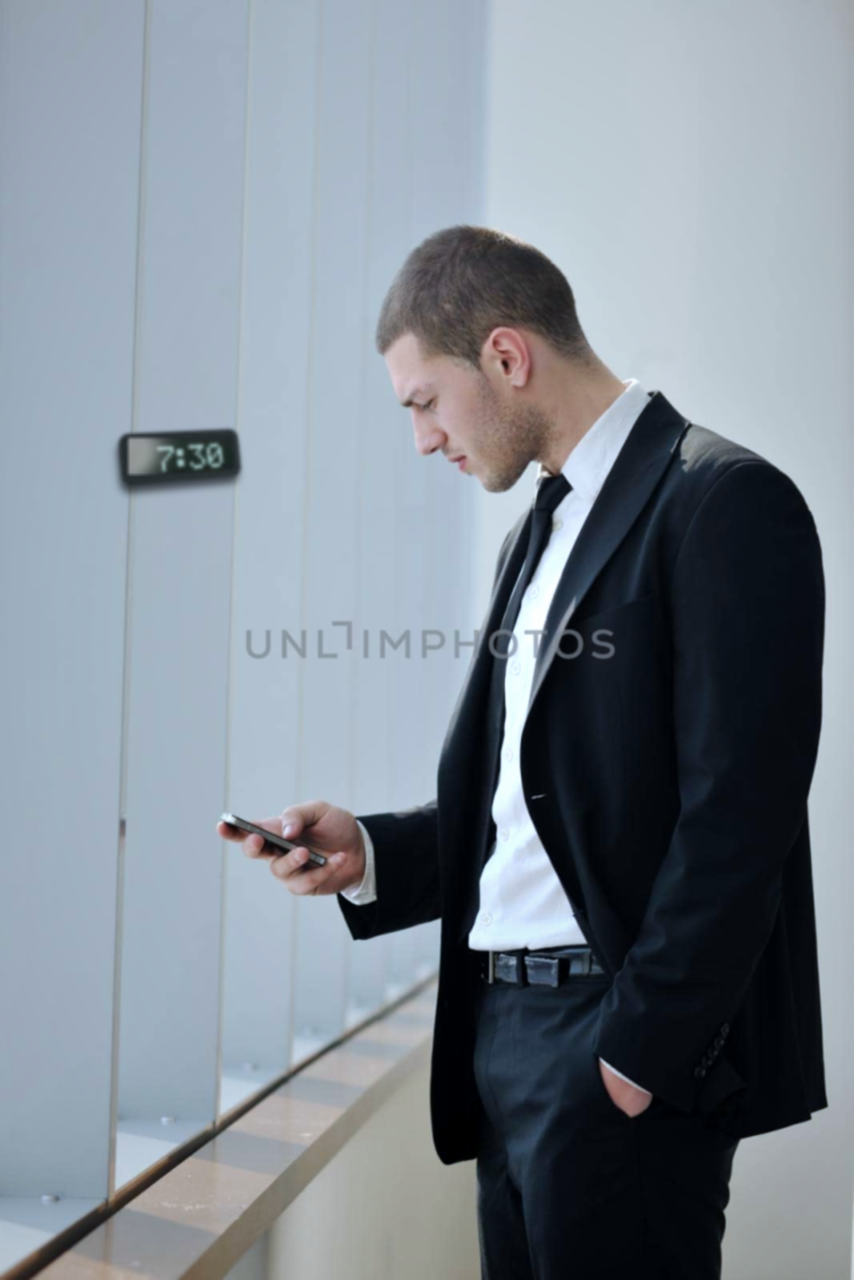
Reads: 7,30
